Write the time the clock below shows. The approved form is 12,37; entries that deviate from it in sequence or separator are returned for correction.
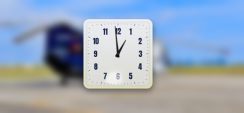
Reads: 12,59
